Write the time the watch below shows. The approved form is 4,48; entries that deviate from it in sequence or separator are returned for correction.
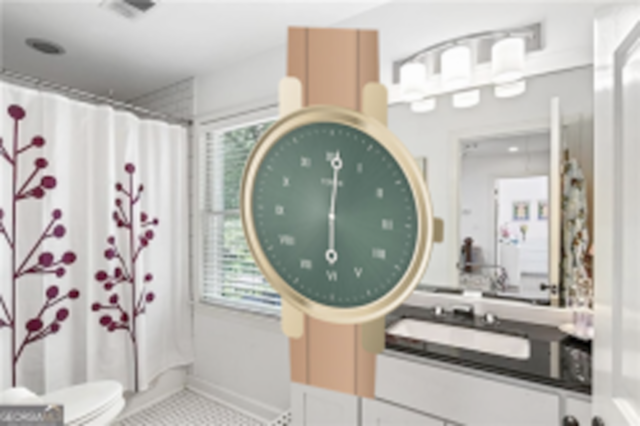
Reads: 6,01
